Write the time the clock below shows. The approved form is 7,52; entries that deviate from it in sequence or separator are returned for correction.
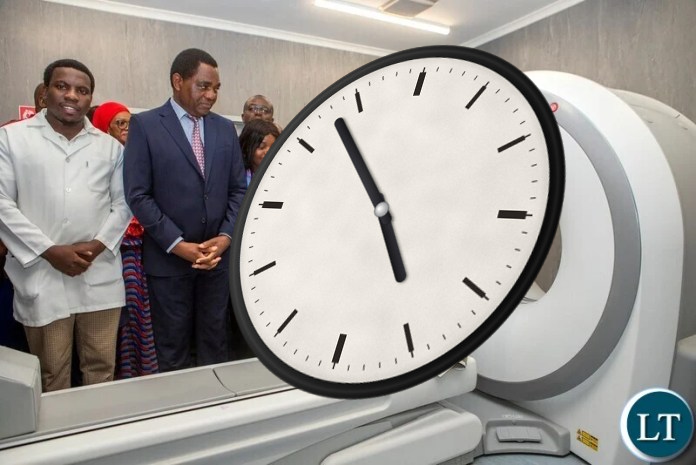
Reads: 4,53
